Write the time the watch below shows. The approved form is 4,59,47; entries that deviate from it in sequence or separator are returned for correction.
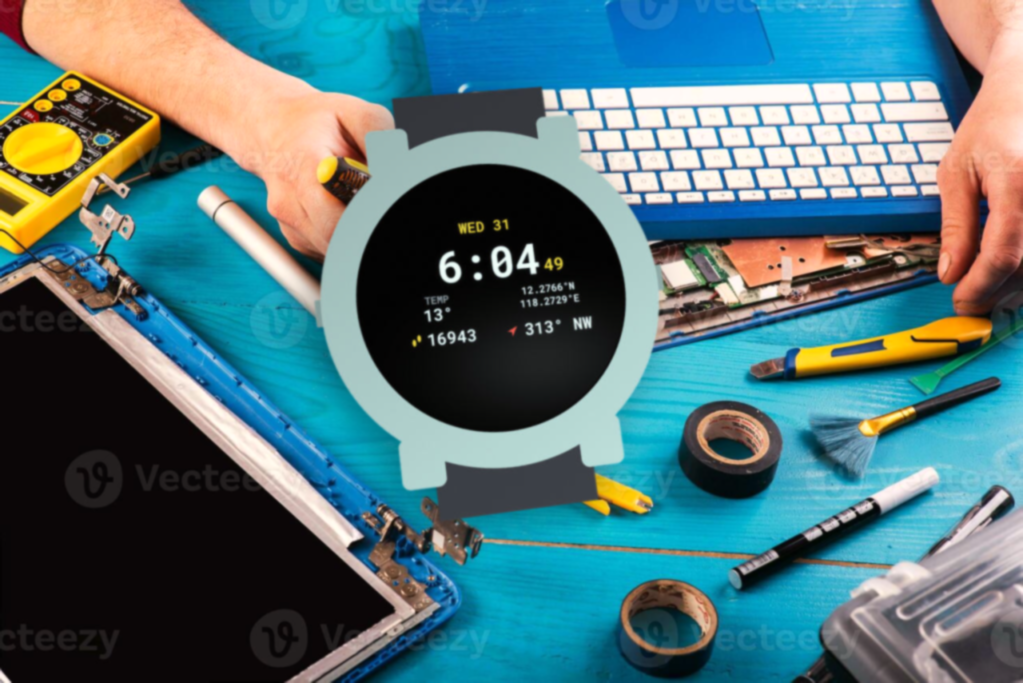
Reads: 6,04,49
